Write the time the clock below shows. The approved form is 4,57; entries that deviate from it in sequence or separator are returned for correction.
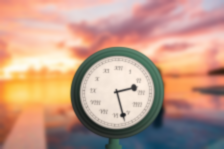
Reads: 2,27
